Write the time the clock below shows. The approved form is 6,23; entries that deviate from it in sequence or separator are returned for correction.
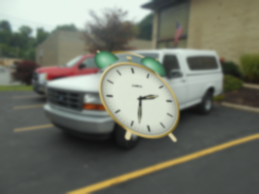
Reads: 2,33
